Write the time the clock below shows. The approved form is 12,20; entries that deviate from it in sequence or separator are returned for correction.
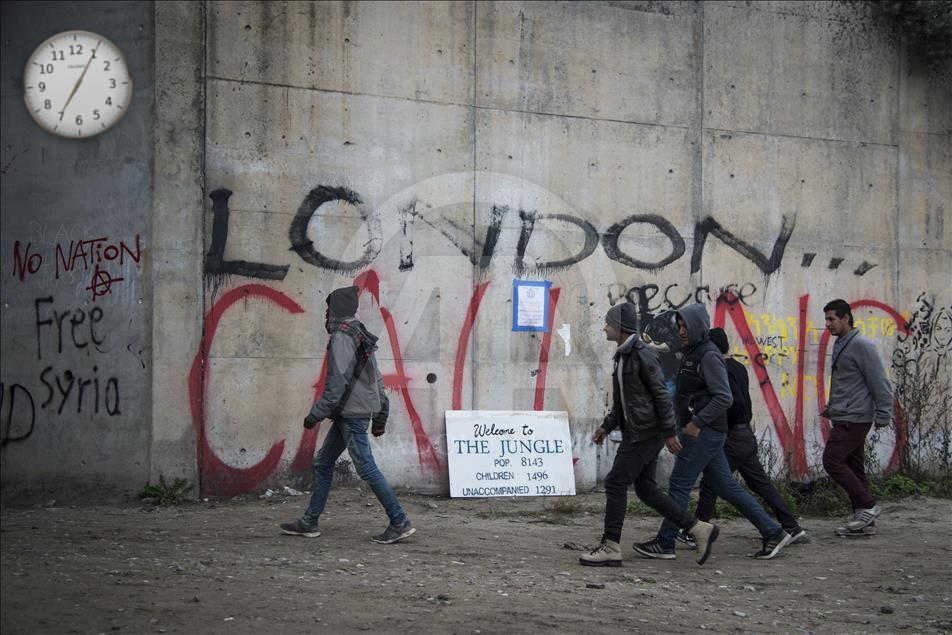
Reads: 7,05
